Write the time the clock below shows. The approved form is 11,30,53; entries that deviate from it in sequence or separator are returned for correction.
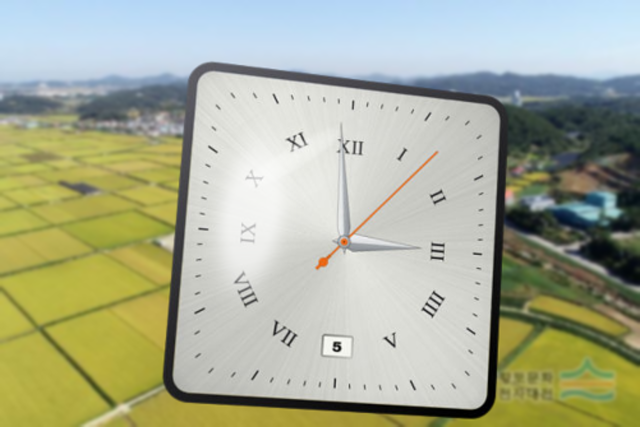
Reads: 2,59,07
